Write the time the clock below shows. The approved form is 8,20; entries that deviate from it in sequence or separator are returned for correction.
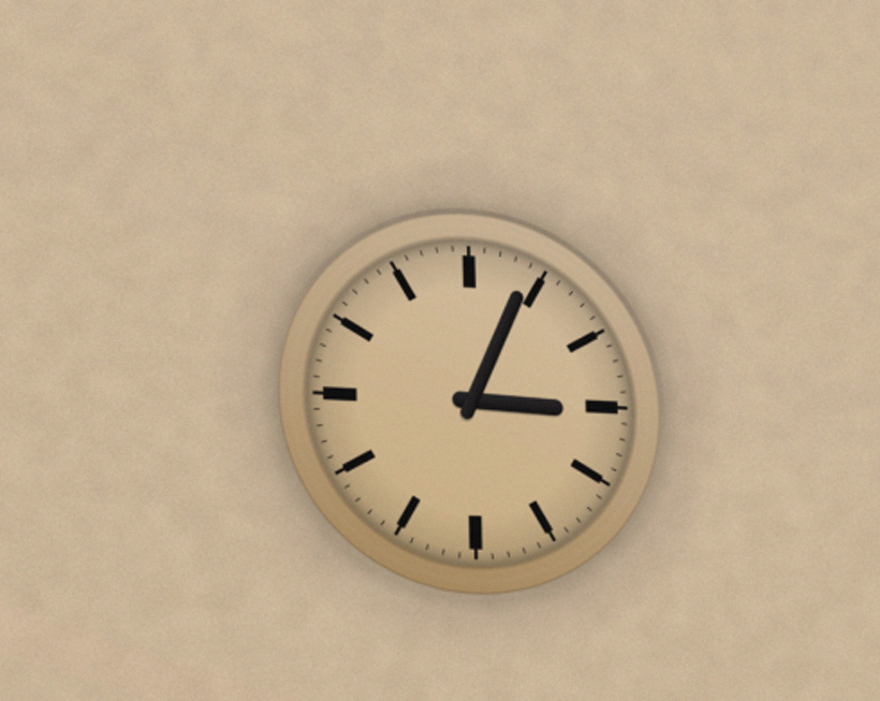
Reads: 3,04
